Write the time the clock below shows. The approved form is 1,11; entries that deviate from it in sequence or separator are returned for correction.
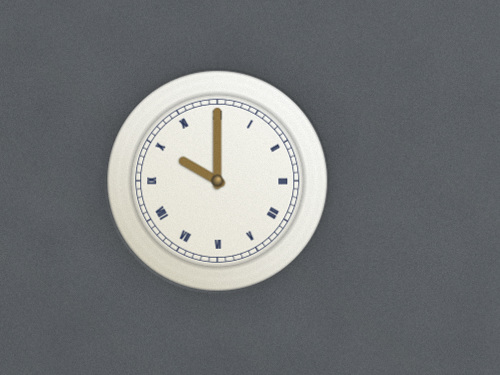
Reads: 10,00
